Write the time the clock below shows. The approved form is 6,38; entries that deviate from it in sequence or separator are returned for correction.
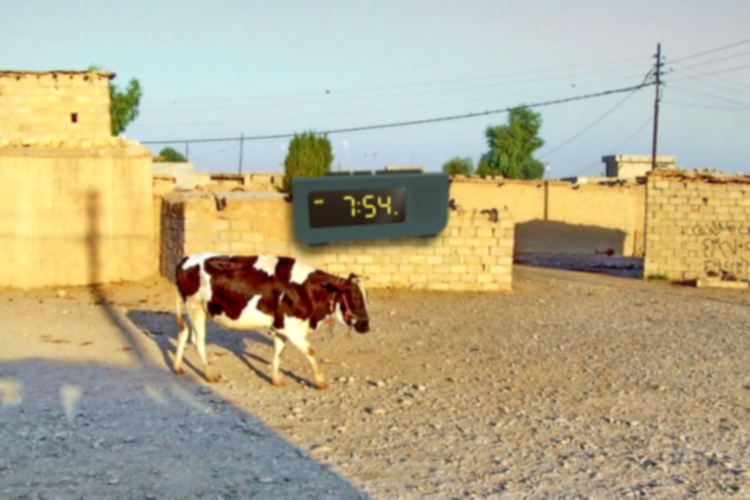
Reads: 7,54
